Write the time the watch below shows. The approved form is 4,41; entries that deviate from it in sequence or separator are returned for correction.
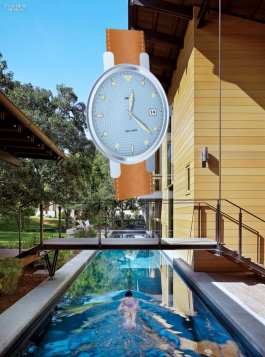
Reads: 12,22
